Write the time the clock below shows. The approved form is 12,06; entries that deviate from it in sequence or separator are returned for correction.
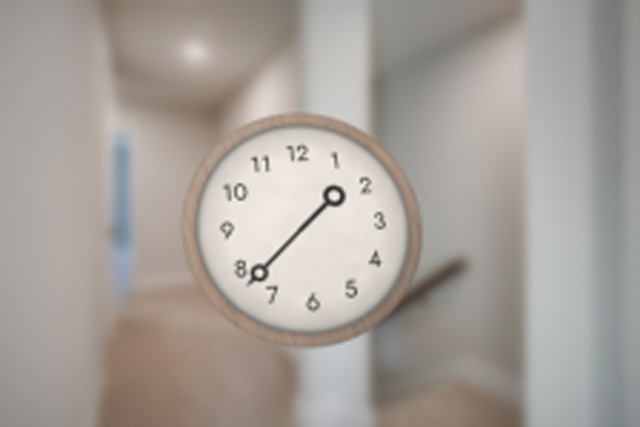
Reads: 1,38
